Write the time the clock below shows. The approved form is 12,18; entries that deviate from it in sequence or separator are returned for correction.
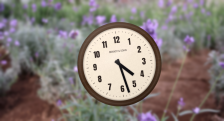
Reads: 4,28
